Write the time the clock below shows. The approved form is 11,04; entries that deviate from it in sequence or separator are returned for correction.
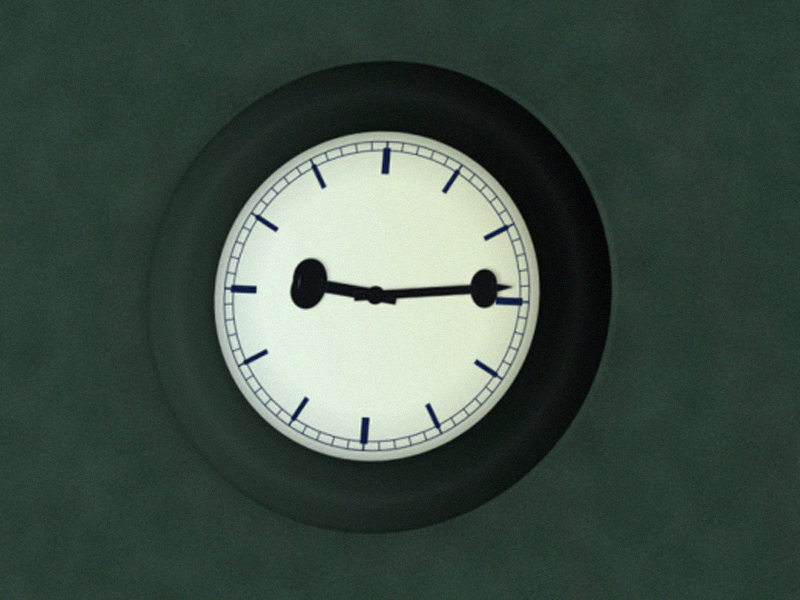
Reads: 9,14
